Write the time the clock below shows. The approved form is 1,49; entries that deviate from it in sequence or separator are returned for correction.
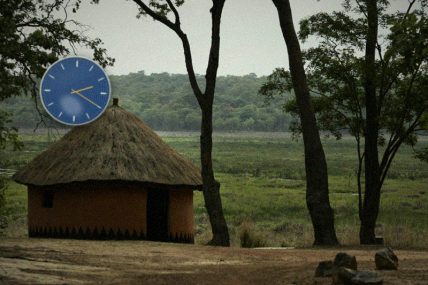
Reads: 2,20
